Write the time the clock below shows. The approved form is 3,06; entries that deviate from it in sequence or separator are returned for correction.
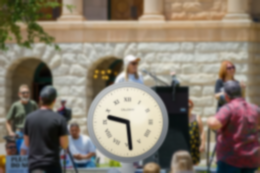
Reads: 9,29
